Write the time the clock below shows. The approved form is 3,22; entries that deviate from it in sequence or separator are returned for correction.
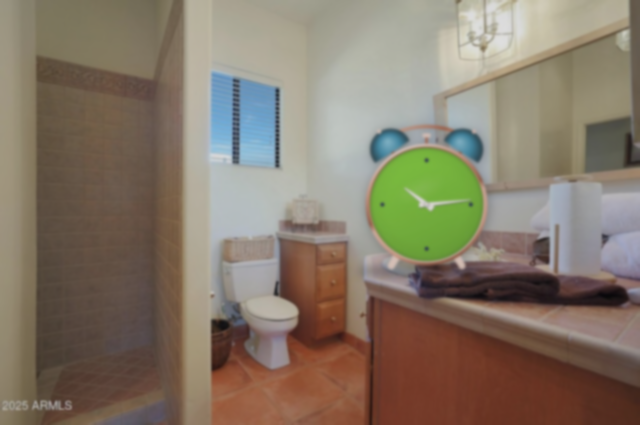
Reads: 10,14
